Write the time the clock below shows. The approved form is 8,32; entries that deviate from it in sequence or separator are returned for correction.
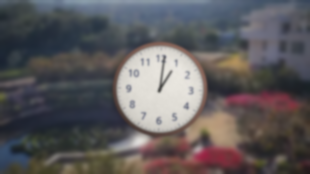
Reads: 1,01
